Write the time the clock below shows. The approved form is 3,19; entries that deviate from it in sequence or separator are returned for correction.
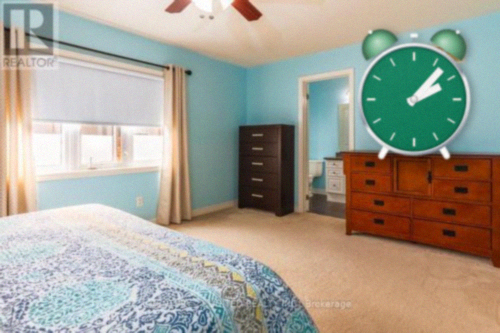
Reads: 2,07
